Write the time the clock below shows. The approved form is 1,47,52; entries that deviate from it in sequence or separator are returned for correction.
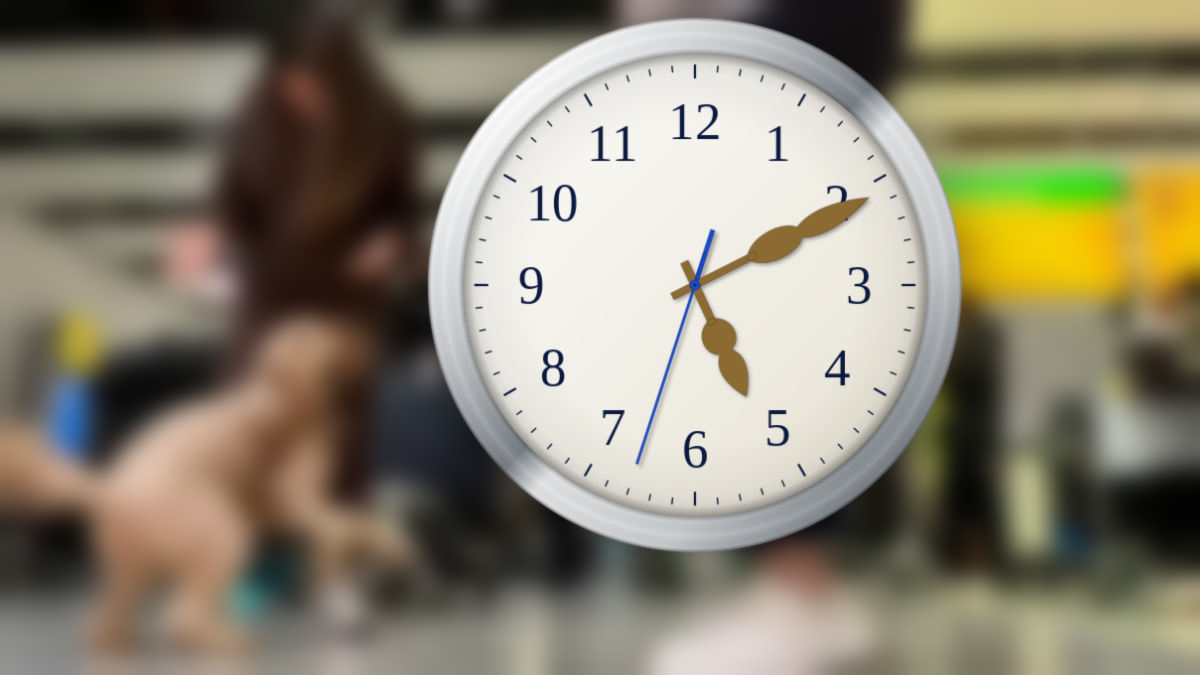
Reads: 5,10,33
